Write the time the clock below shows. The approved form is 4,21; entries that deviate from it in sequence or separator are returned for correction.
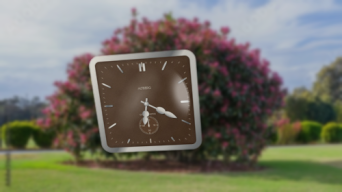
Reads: 6,20
